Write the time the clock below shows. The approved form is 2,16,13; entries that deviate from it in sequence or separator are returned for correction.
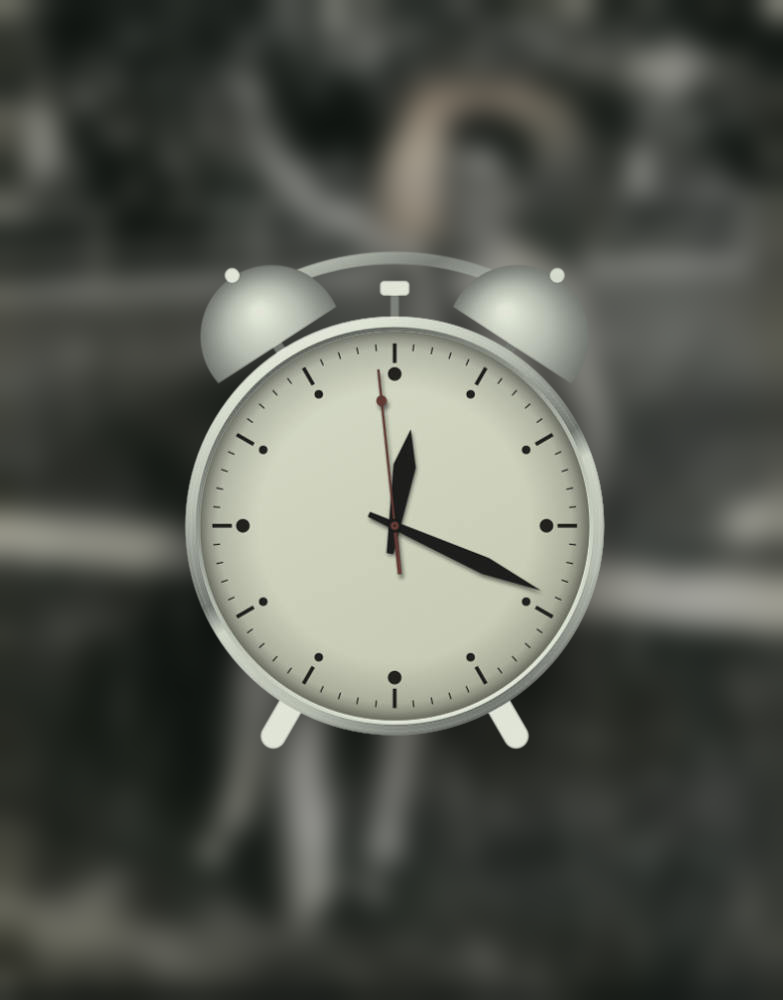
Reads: 12,18,59
